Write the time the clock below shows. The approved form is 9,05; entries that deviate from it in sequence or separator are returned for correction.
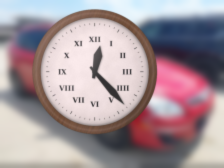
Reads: 12,23
